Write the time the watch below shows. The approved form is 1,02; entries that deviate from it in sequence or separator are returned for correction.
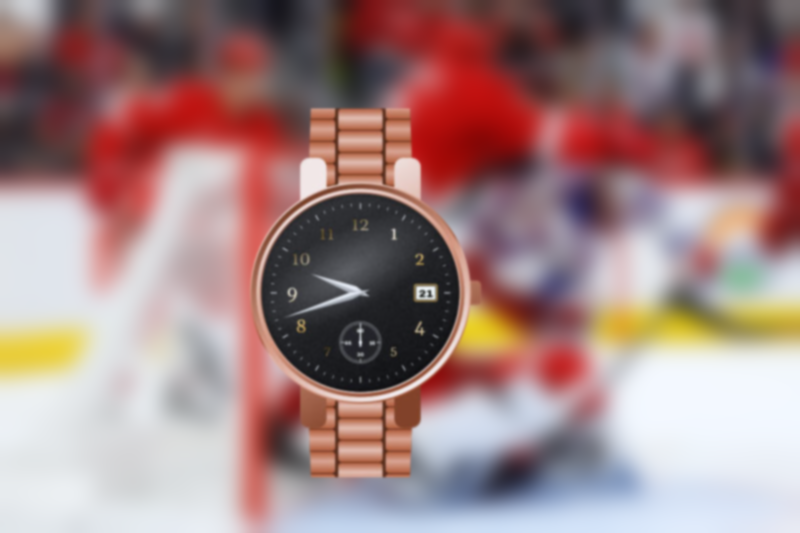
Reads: 9,42
